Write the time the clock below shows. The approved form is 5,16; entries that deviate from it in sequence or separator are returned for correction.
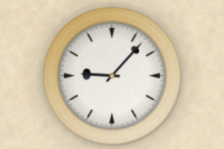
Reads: 9,07
